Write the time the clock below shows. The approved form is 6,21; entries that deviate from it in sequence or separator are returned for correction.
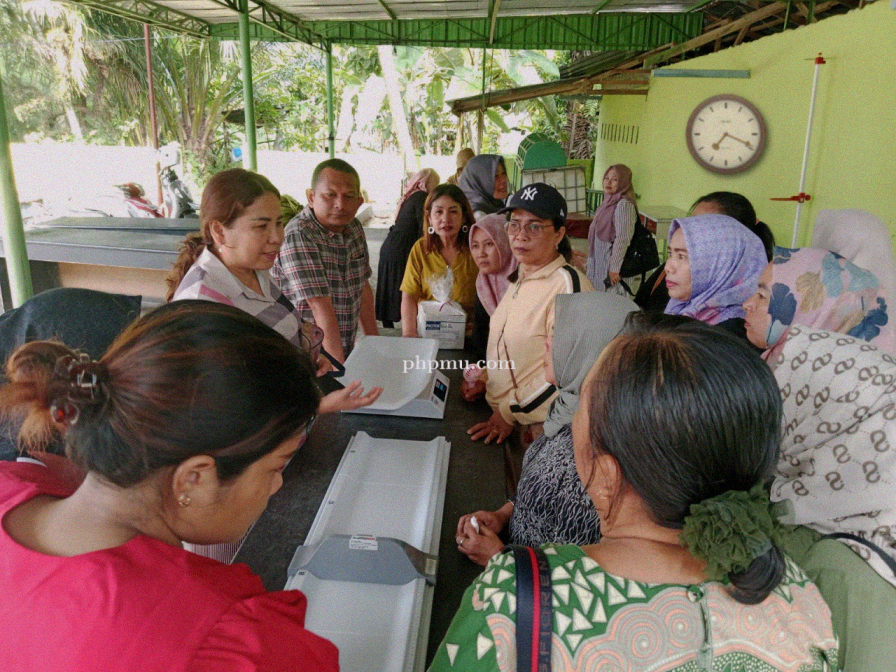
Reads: 7,19
